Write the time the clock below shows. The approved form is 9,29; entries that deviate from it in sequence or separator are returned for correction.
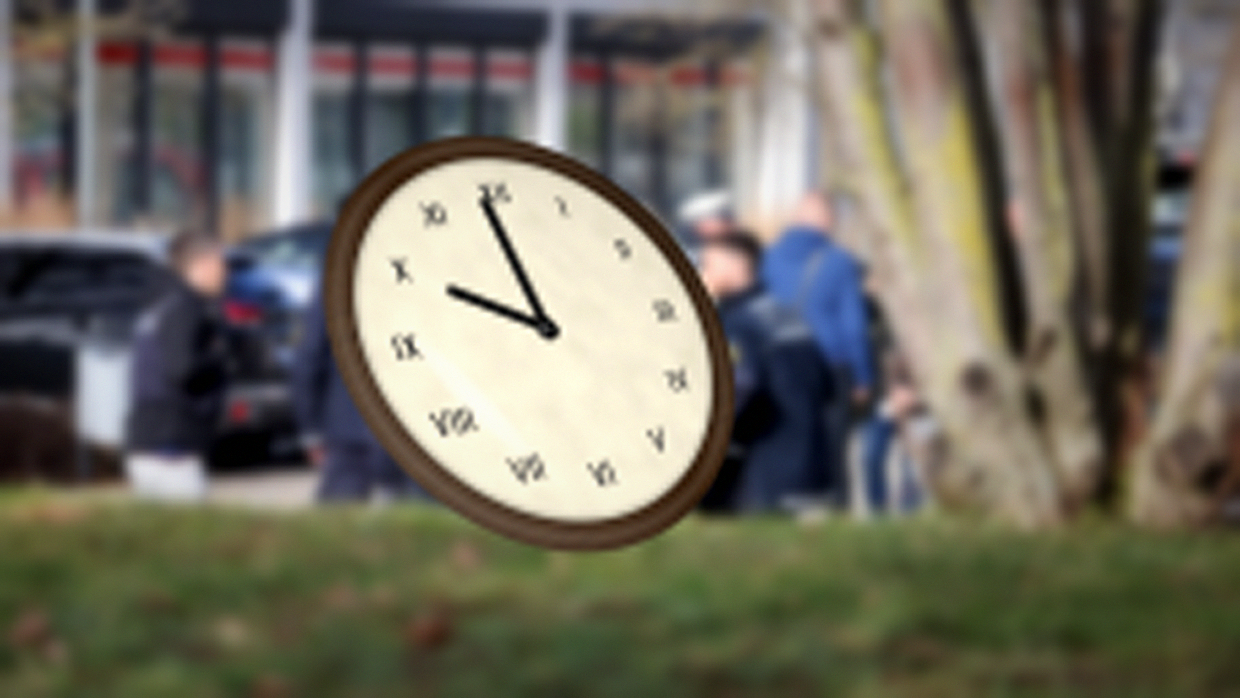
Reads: 9,59
